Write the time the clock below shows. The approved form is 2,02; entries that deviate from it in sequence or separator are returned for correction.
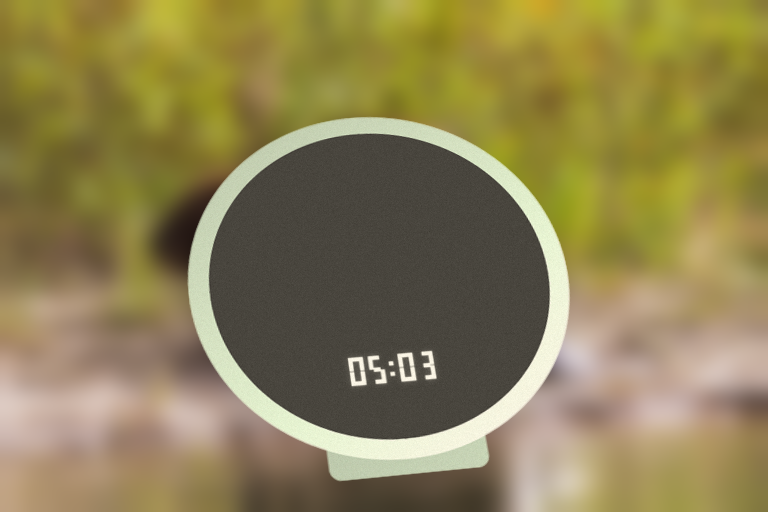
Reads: 5,03
